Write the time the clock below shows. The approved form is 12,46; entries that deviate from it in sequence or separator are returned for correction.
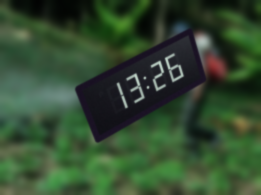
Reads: 13,26
